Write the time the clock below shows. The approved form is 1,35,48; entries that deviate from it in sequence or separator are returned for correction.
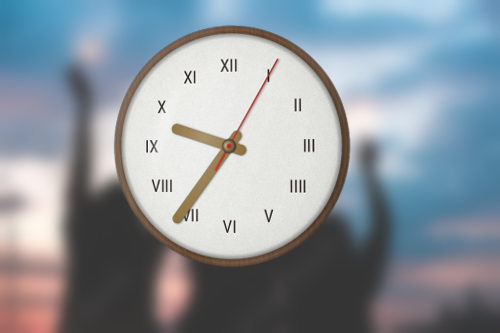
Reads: 9,36,05
